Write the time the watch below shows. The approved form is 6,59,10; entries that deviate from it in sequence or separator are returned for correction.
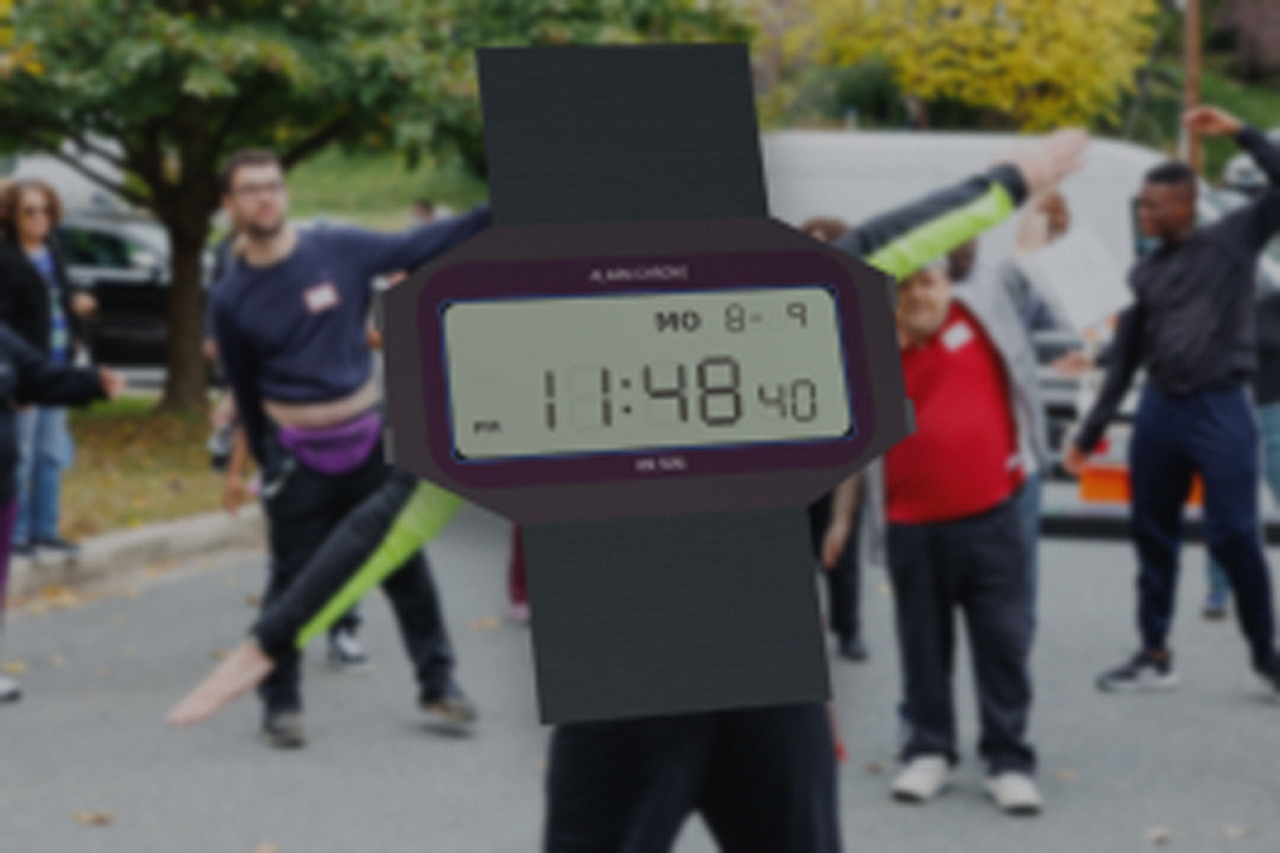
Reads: 11,48,40
